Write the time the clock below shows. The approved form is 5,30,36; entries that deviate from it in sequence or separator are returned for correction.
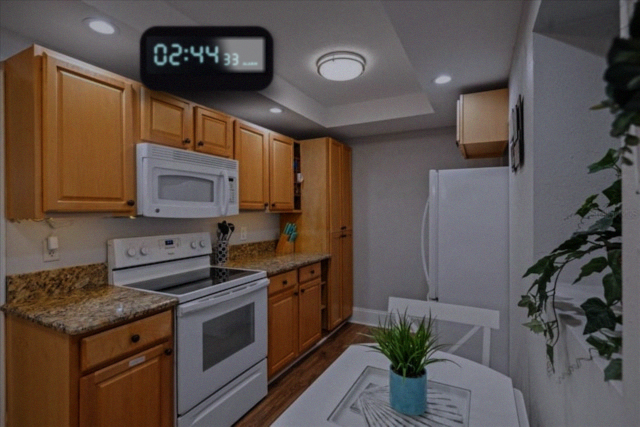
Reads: 2,44,33
